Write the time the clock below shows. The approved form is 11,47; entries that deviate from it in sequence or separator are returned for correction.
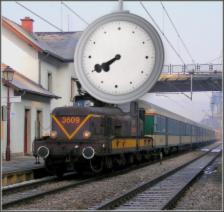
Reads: 7,40
